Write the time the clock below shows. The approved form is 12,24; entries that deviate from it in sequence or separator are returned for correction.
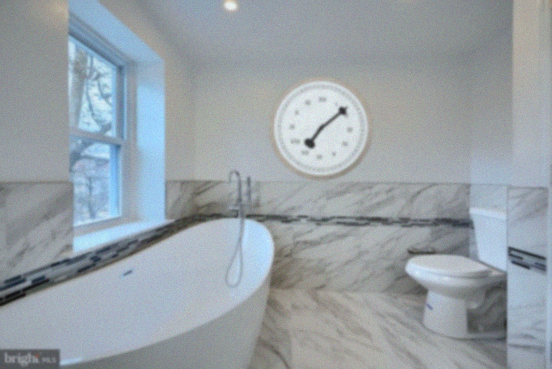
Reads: 7,08
